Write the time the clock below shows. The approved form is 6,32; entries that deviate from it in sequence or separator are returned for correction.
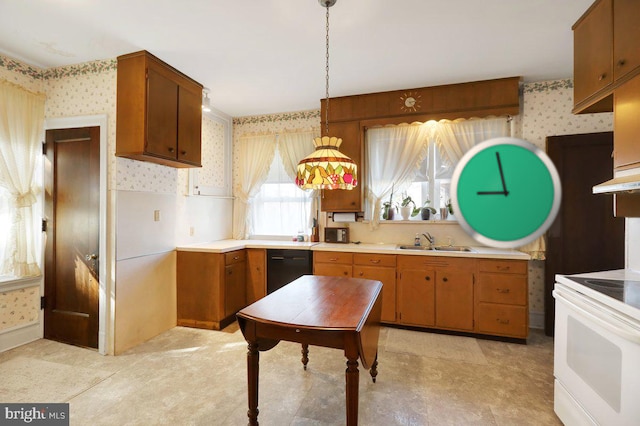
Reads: 8,58
